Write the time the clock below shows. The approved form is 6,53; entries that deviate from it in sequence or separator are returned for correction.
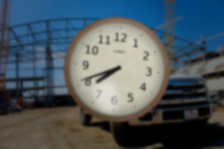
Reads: 7,41
